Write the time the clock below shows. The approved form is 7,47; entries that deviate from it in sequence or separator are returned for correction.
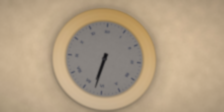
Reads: 6,32
